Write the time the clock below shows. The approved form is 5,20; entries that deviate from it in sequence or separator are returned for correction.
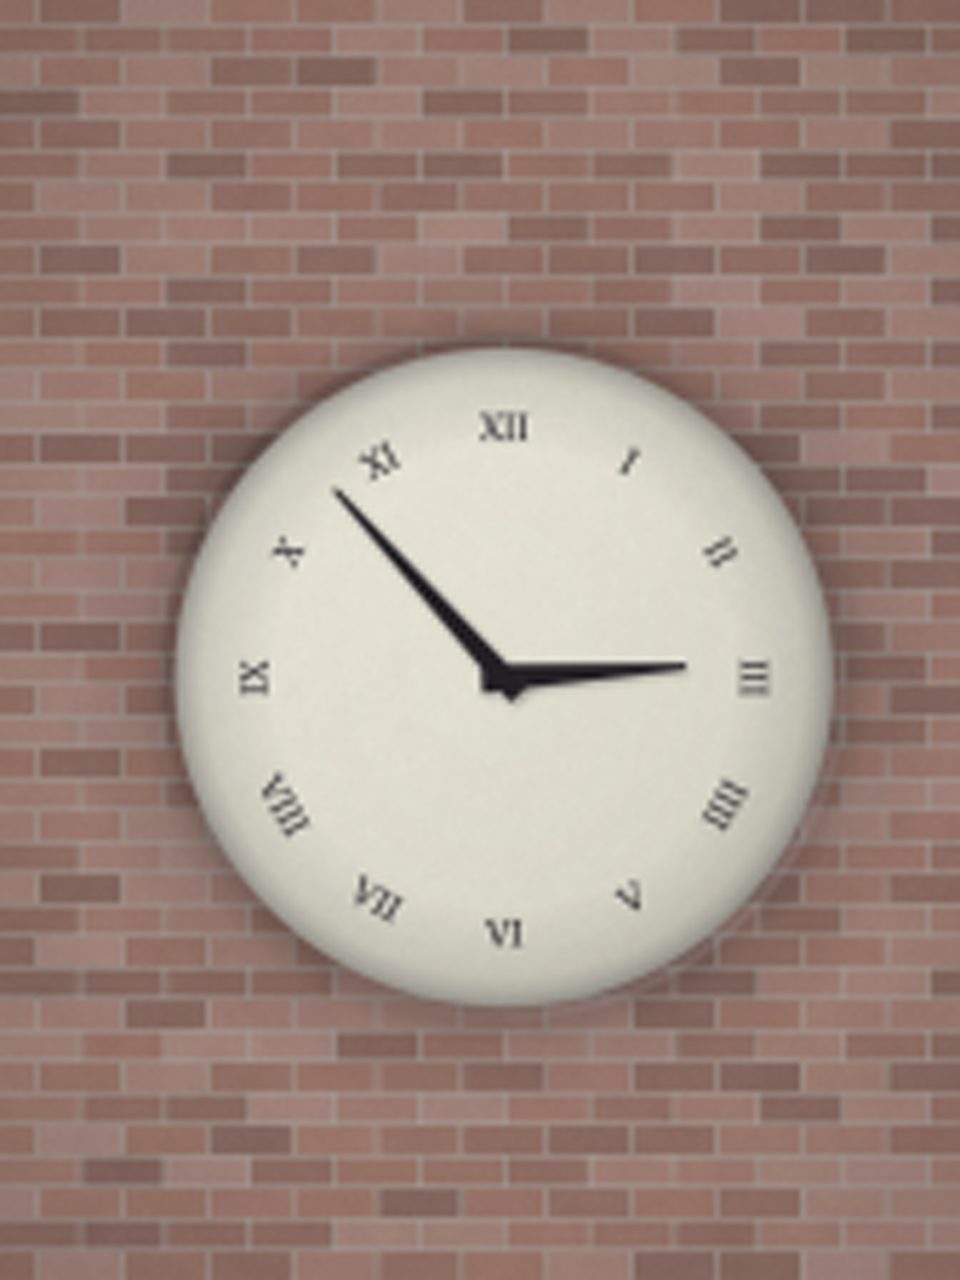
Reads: 2,53
